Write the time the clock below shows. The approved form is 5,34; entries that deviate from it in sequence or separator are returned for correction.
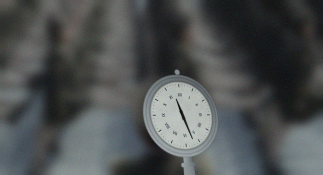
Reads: 11,27
